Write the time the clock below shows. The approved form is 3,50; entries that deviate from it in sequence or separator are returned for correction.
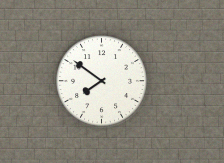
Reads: 7,51
